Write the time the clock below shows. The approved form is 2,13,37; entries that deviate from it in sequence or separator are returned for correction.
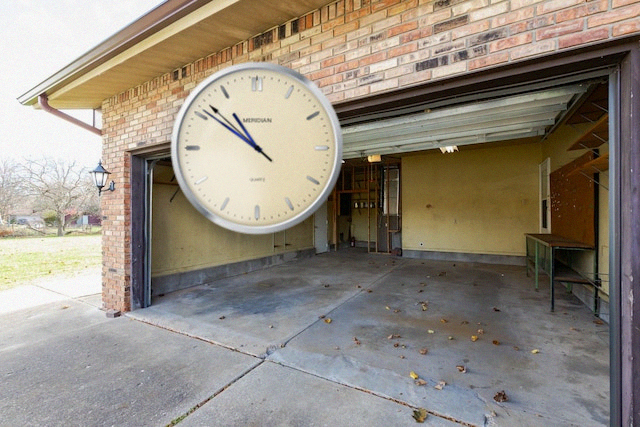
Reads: 10,50,52
